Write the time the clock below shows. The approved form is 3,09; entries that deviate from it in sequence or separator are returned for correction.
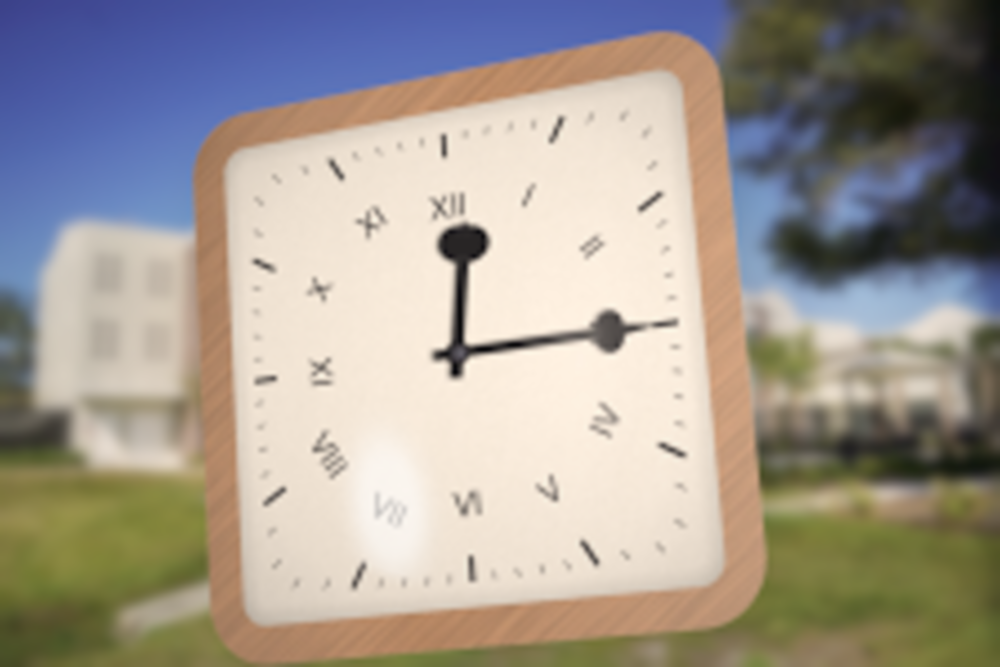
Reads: 12,15
